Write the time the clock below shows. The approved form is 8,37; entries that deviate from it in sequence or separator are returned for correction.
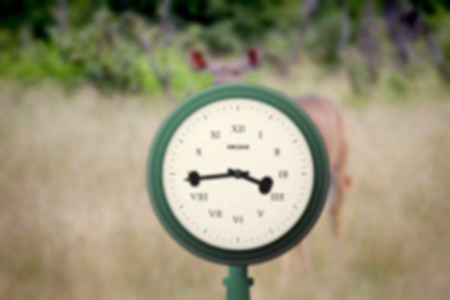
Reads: 3,44
